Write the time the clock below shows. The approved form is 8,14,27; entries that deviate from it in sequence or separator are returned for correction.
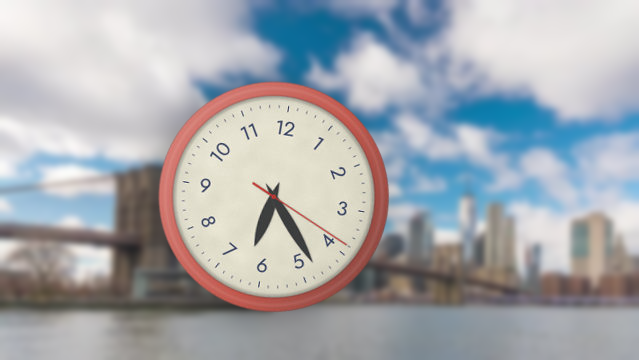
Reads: 6,23,19
